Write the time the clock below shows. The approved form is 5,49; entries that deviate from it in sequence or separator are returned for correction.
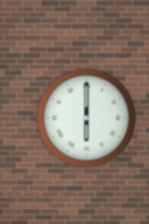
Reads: 6,00
